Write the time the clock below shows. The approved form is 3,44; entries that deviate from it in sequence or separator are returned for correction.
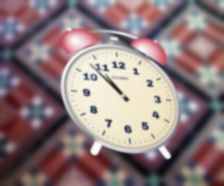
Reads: 10,53
